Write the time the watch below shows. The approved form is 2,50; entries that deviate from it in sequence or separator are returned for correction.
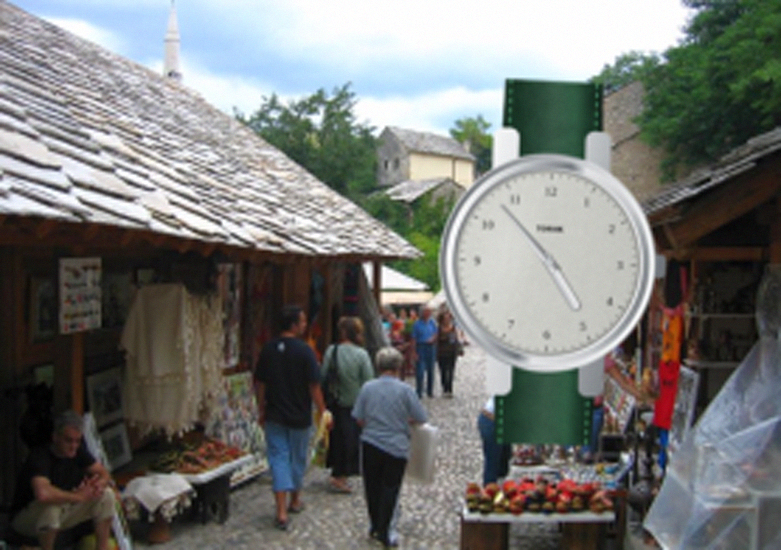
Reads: 4,53
